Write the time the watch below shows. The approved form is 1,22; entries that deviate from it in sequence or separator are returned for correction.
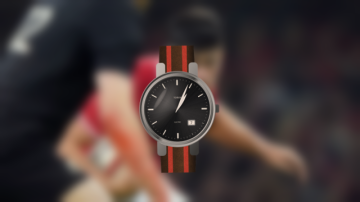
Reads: 1,04
